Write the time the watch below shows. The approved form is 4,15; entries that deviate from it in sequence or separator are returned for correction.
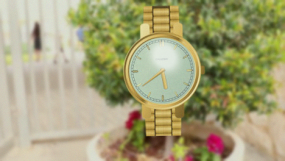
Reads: 5,39
